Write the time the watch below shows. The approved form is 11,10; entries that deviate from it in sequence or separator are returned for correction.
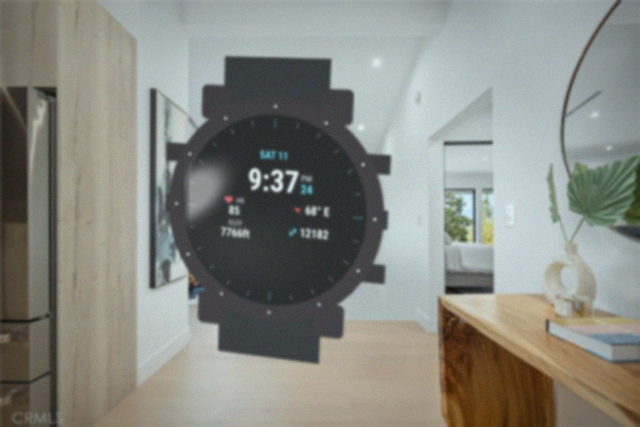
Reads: 9,37
